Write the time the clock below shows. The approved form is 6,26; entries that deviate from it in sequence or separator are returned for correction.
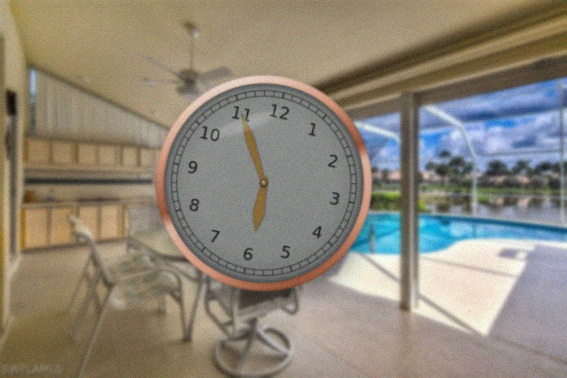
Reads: 5,55
